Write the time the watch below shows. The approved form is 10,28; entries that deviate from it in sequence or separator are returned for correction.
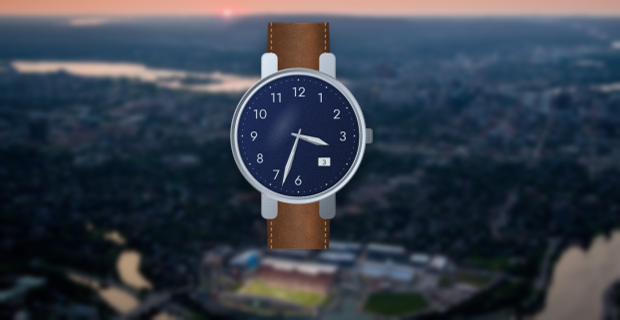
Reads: 3,33
